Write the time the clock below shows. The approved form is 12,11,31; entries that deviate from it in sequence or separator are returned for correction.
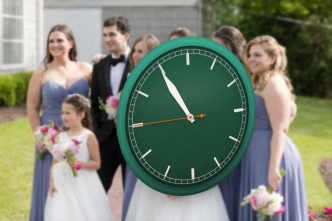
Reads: 10,54,45
